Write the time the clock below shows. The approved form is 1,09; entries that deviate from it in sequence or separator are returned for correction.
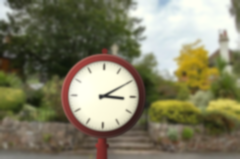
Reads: 3,10
